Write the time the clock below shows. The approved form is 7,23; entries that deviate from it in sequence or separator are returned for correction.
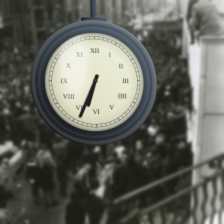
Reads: 6,34
